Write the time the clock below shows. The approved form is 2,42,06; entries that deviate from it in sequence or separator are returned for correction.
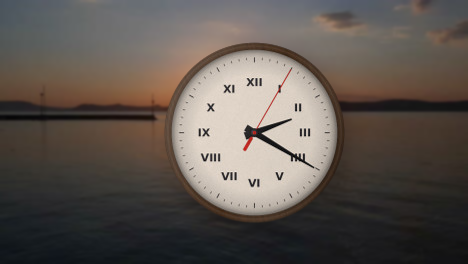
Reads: 2,20,05
